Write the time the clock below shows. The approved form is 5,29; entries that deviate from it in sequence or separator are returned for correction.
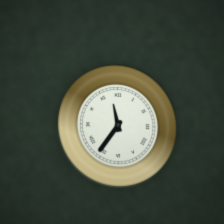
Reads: 11,36
